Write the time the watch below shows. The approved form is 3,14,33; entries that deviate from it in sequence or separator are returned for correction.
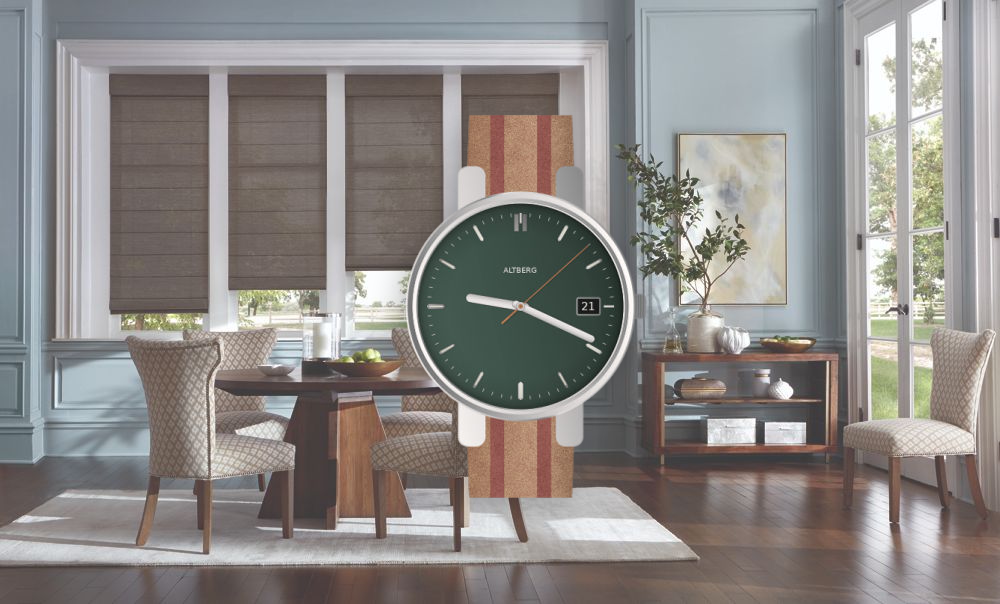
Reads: 9,19,08
